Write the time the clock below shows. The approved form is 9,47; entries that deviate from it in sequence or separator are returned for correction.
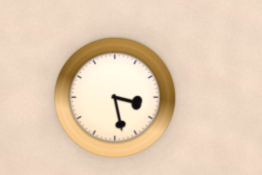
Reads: 3,28
